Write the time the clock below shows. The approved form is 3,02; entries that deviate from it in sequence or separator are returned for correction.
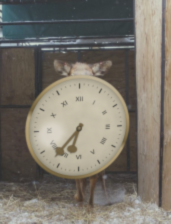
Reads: 6,37
